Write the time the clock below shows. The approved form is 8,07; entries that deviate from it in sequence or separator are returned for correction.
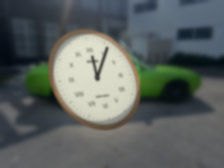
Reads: 12,06
